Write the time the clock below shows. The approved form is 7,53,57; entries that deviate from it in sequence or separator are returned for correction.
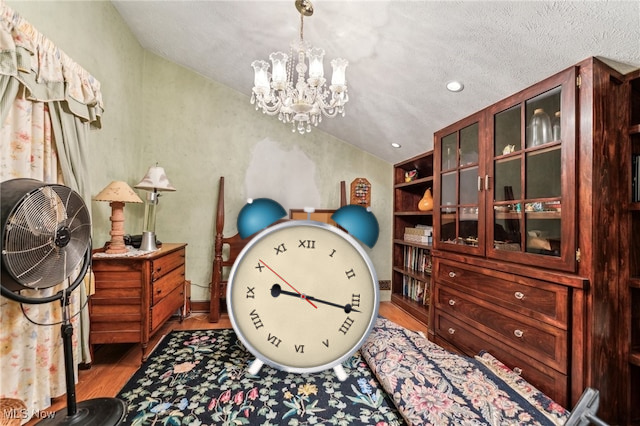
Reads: 9,16,51
